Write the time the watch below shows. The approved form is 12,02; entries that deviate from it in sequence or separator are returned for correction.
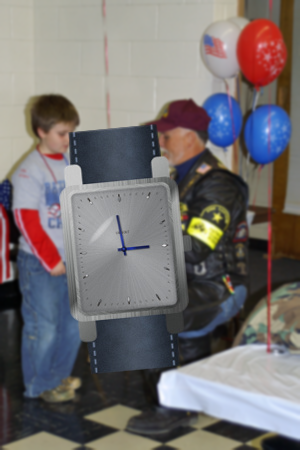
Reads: 2,59
